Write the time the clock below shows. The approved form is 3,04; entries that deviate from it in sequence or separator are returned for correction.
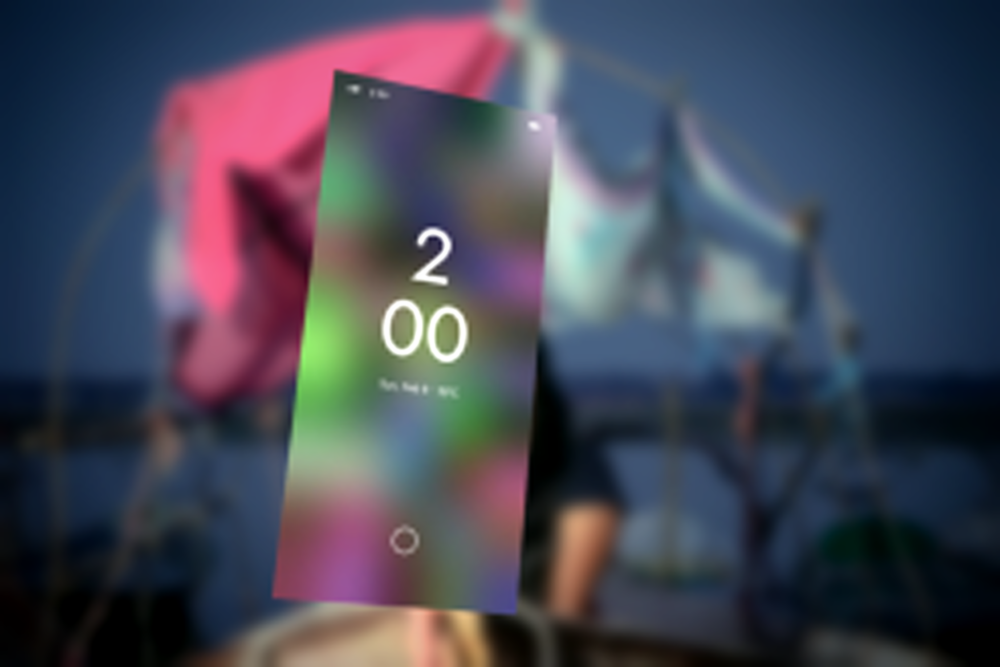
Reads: 2,00
